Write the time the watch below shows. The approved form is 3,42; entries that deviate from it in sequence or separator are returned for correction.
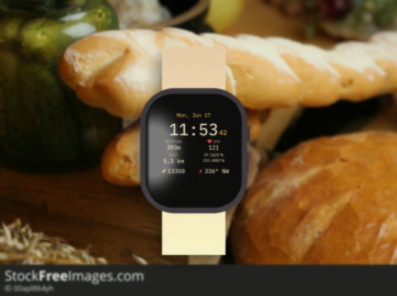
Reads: 11,53
